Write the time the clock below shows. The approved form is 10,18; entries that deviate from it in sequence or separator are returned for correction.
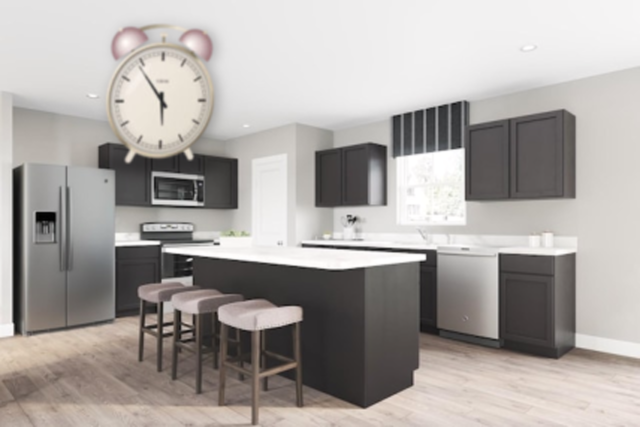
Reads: 5,54
